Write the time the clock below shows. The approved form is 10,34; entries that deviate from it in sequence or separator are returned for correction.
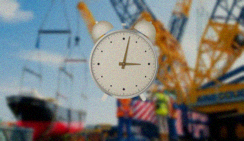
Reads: 3,02
